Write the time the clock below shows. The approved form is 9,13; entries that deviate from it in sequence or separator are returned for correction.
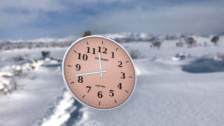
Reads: 11,42
